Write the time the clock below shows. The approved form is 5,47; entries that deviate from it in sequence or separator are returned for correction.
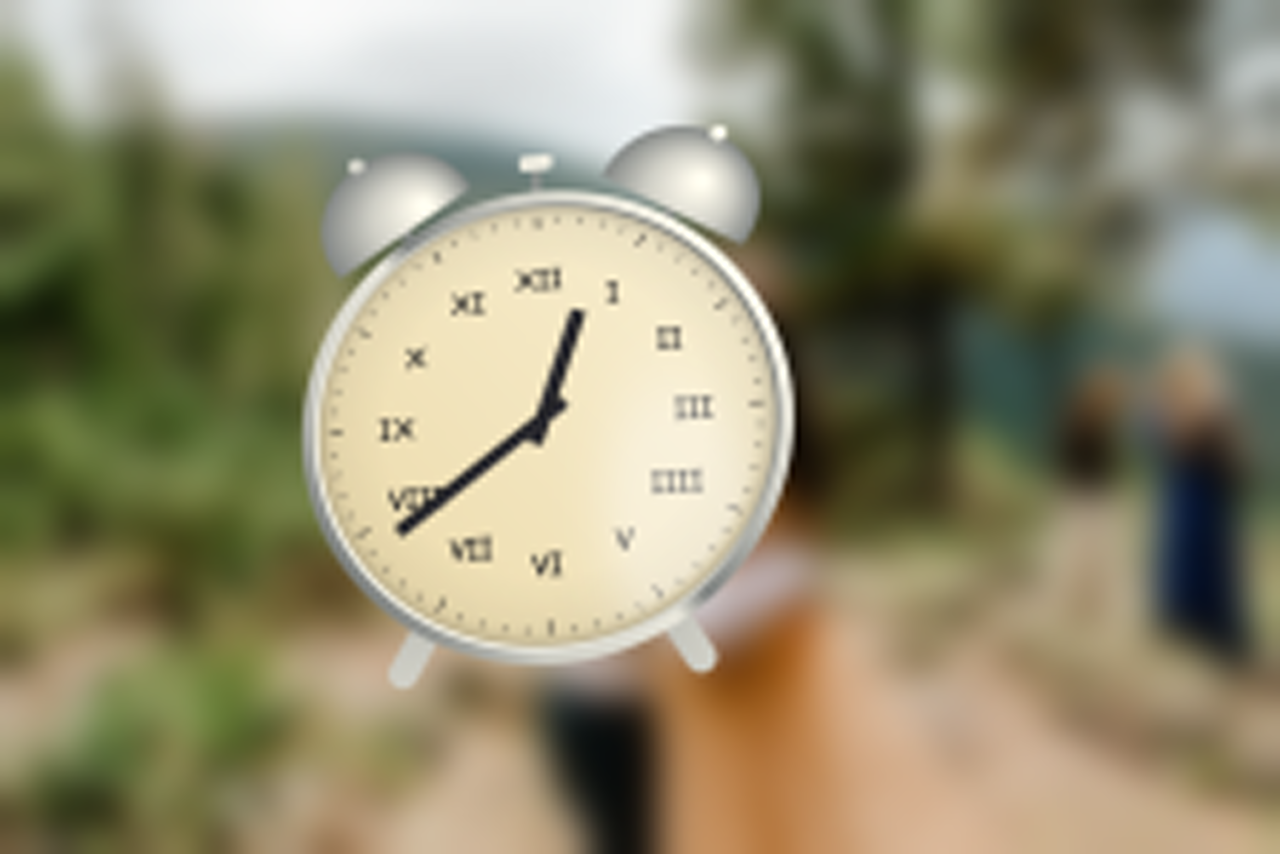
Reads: 12,39
